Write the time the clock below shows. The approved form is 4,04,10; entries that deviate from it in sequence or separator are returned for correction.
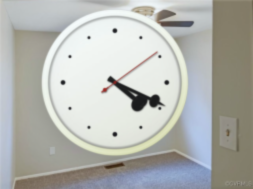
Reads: 4,19,09
